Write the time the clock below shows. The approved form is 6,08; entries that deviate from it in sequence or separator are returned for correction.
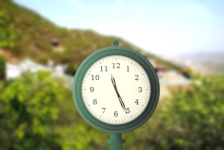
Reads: 11,26
